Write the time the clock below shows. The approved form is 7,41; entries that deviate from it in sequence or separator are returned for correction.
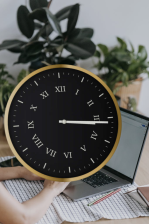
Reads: 3,16
